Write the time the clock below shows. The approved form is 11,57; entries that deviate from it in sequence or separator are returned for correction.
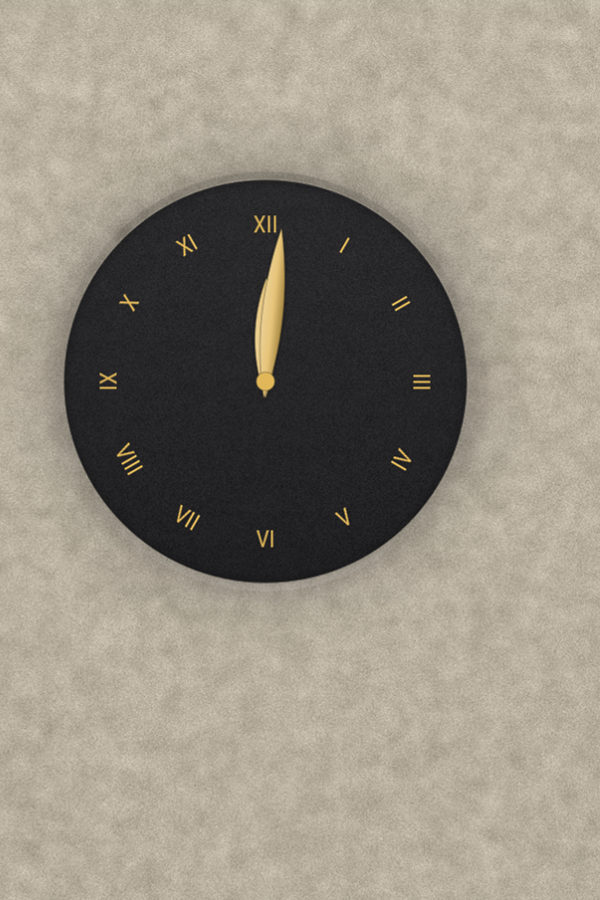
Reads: 12,01
